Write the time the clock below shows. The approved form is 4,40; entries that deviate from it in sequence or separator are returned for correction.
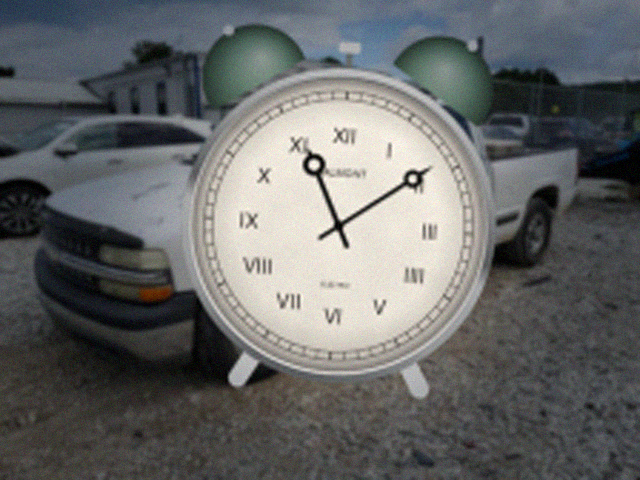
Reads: 11,09
